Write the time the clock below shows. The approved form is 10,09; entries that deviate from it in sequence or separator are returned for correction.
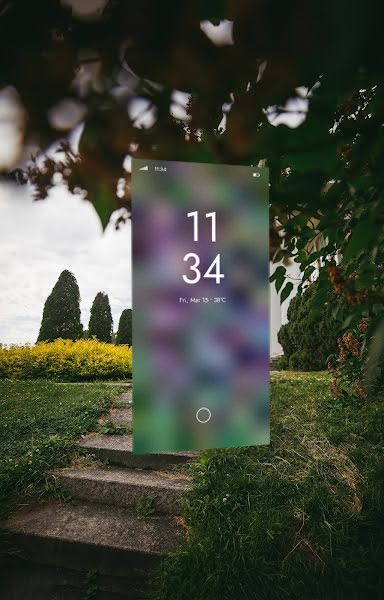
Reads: 11,34
